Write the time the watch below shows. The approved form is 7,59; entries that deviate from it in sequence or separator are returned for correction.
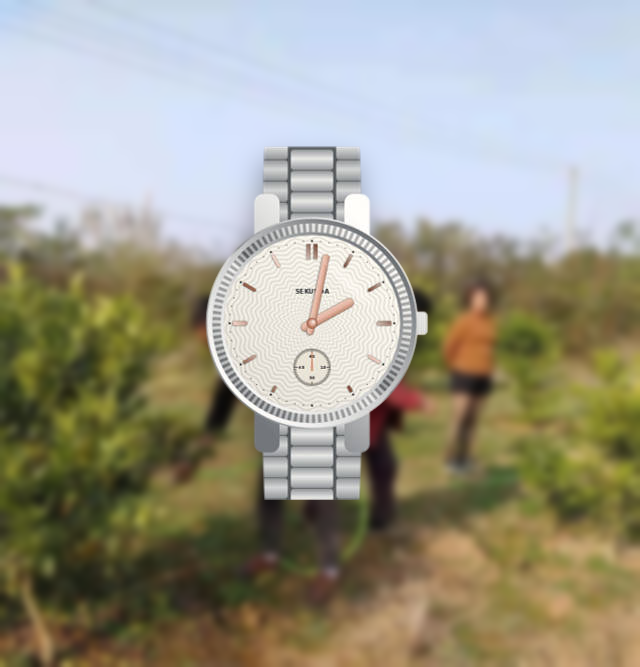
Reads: 2,02
